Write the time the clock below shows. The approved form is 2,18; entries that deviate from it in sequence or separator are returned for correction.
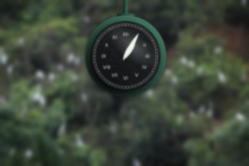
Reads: 1,05
